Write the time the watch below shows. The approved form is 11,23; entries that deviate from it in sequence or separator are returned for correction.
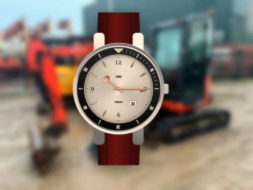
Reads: 10,15
